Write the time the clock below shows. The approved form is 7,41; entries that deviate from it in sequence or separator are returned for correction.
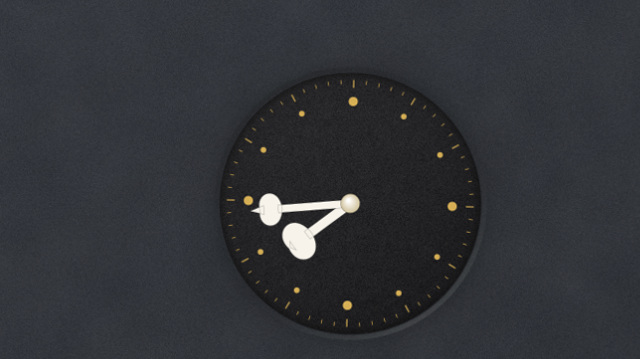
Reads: 7,44
